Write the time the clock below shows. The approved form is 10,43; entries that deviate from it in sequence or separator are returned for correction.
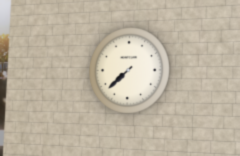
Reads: 7,38
